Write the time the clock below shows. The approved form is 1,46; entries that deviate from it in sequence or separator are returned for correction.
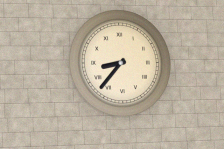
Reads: 8,37
